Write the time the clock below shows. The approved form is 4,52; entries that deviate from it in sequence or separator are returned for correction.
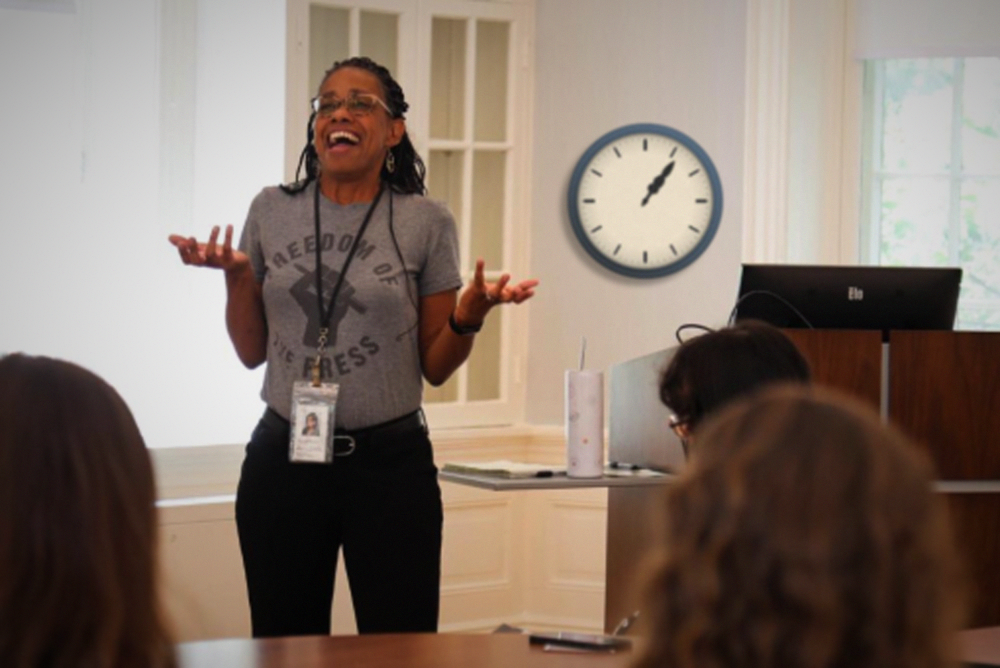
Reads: 1,06
